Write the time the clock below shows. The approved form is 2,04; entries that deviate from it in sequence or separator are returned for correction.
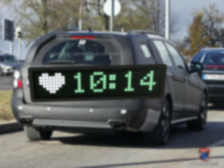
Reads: 10,14
